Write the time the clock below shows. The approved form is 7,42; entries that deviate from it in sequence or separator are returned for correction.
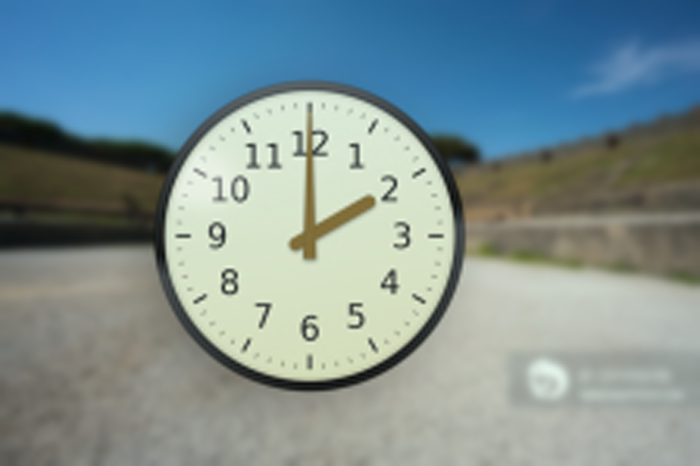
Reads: 2,00
